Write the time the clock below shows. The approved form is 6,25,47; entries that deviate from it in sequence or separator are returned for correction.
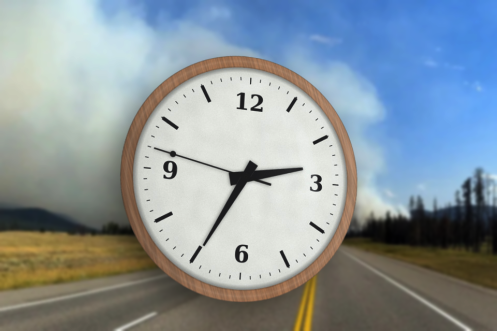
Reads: 2,34,47
